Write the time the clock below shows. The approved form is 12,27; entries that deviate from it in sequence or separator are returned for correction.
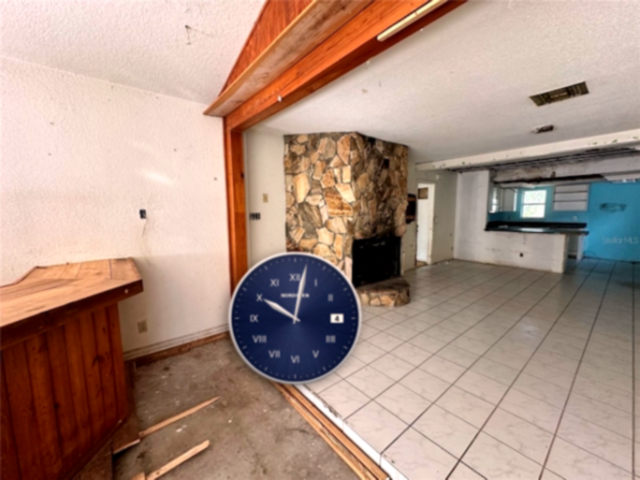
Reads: 10,02
